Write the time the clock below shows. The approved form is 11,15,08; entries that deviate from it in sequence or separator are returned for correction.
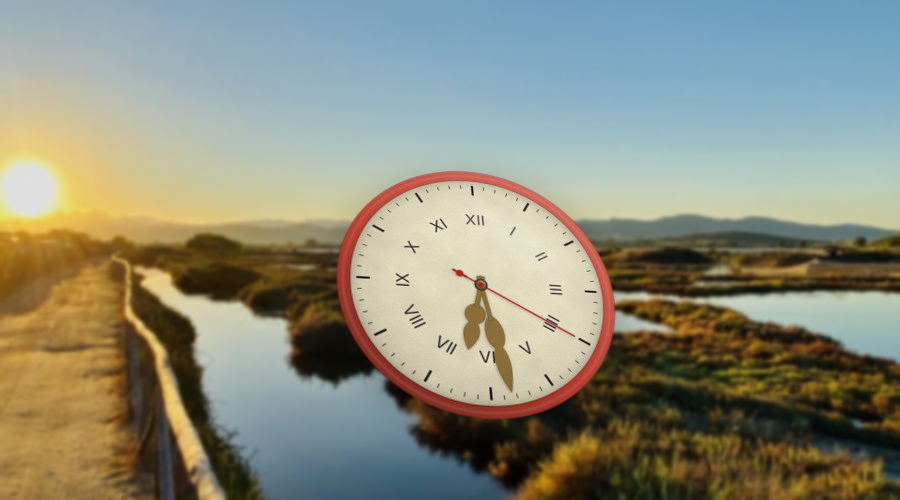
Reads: 6,28,20
